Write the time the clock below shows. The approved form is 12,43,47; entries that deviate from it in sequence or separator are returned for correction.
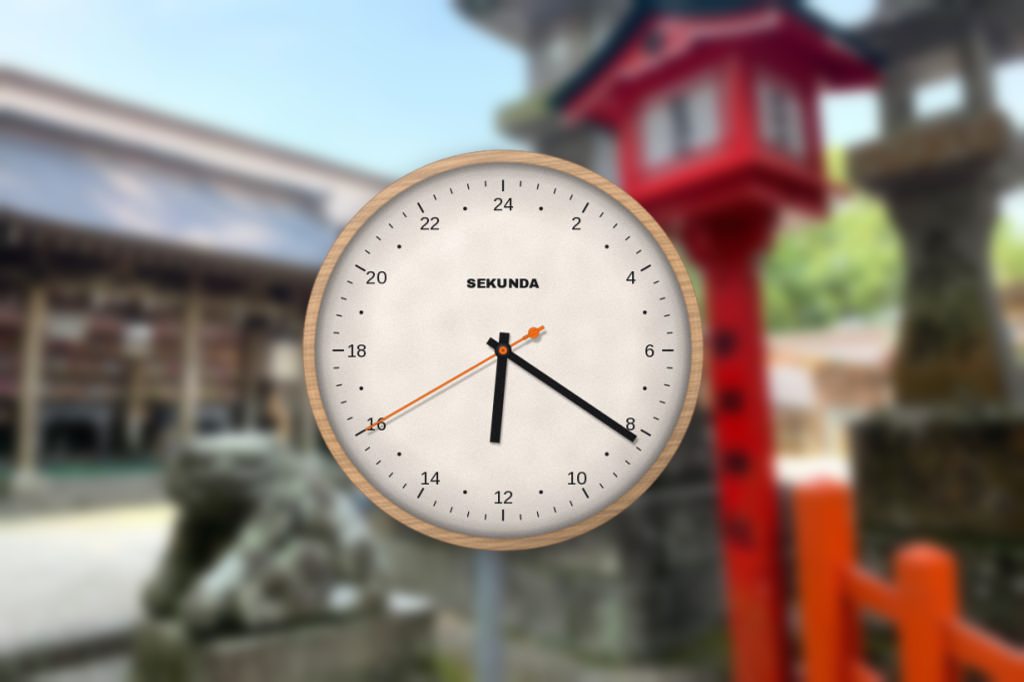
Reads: 12,20,40
